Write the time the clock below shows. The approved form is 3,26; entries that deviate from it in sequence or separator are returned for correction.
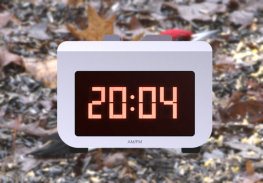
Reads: 20,04
